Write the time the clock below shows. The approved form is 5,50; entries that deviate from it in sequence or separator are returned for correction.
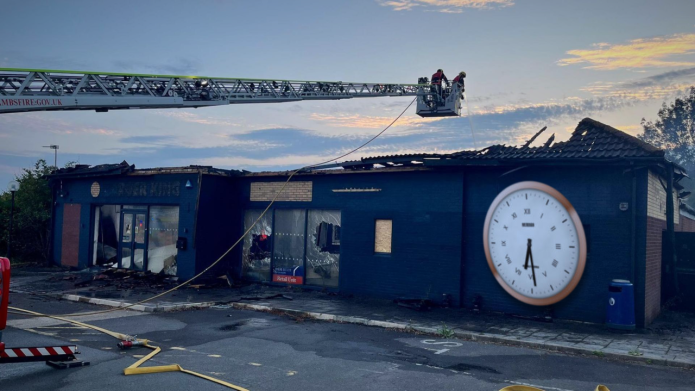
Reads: 6,29
